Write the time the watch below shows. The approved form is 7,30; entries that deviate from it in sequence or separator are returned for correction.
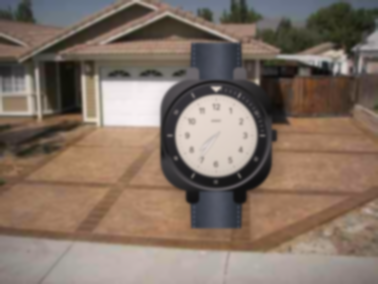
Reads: 7,36
